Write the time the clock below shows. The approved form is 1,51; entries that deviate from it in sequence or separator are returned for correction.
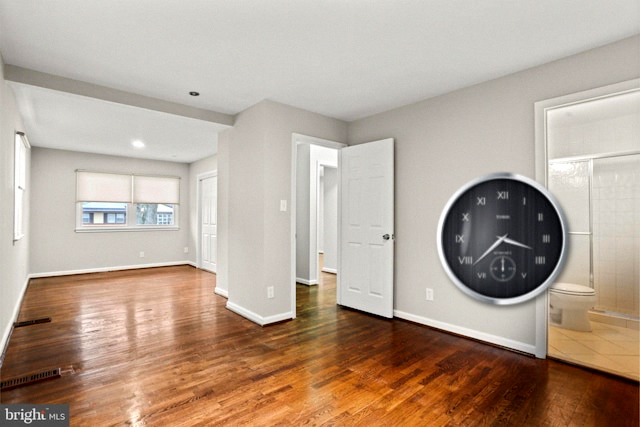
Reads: 3,38
